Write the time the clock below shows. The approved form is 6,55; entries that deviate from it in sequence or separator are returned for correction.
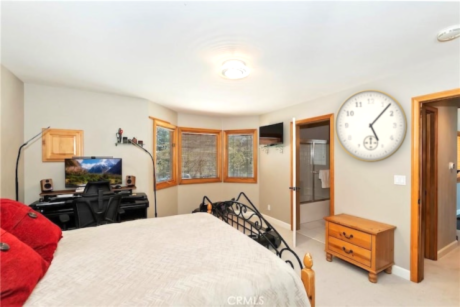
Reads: 5,07
